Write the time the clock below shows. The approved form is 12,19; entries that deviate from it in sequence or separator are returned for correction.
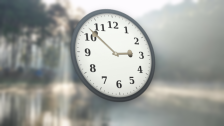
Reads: 2,52
